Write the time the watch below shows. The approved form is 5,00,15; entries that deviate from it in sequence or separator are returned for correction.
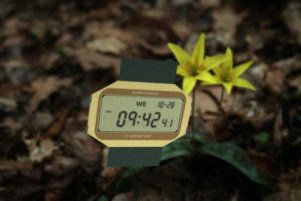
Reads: 9,42,41
